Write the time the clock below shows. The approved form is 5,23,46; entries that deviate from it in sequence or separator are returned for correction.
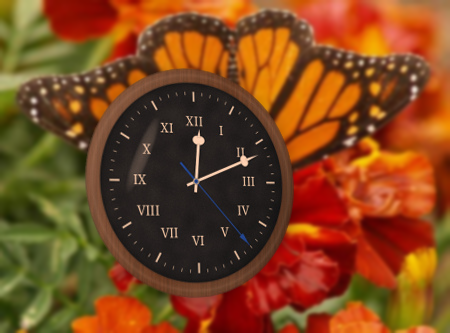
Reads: 12,11,23
